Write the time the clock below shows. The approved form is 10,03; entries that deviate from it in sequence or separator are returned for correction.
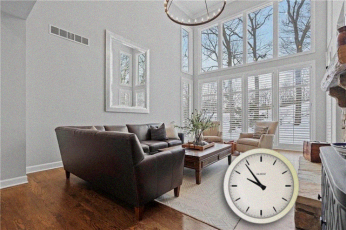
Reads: 9,54
